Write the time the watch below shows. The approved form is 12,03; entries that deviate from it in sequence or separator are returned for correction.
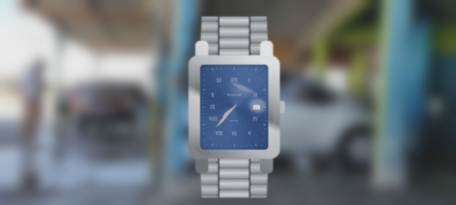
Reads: 7,37
